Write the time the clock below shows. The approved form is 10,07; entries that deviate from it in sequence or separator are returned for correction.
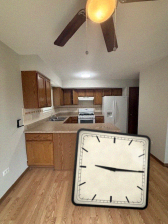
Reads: 9,15
